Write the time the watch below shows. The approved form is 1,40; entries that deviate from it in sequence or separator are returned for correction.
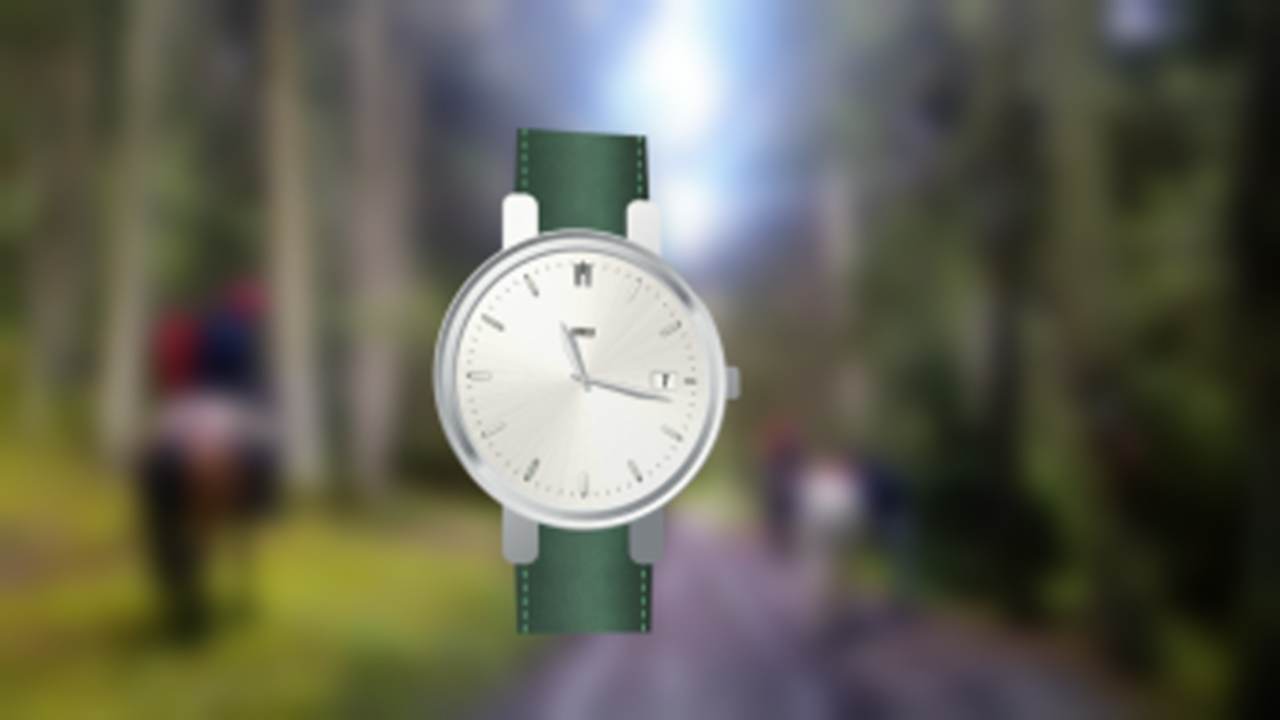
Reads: 11,17
